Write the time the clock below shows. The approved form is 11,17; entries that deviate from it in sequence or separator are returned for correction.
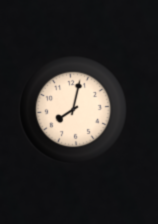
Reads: 8,03
